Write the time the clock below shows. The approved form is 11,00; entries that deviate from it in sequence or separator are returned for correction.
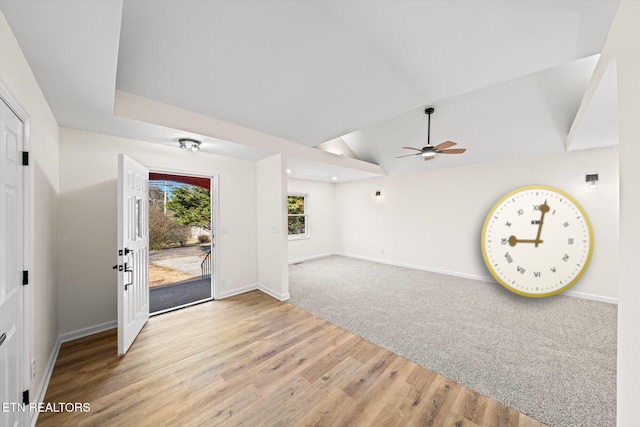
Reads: 9,02
